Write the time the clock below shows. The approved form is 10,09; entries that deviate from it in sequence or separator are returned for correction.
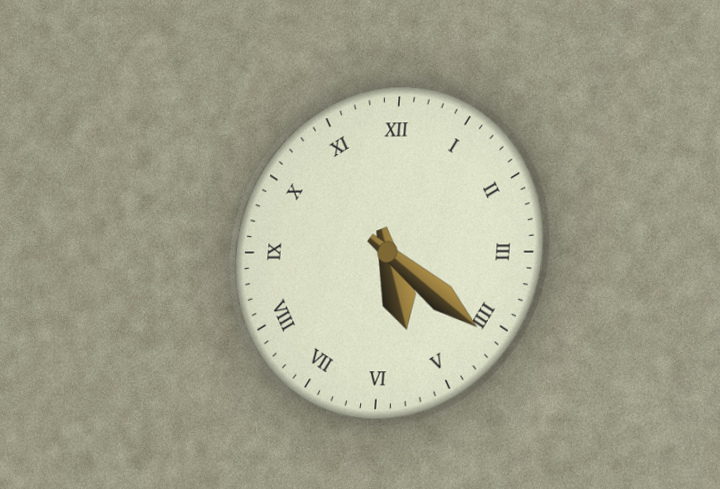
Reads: 5,21
